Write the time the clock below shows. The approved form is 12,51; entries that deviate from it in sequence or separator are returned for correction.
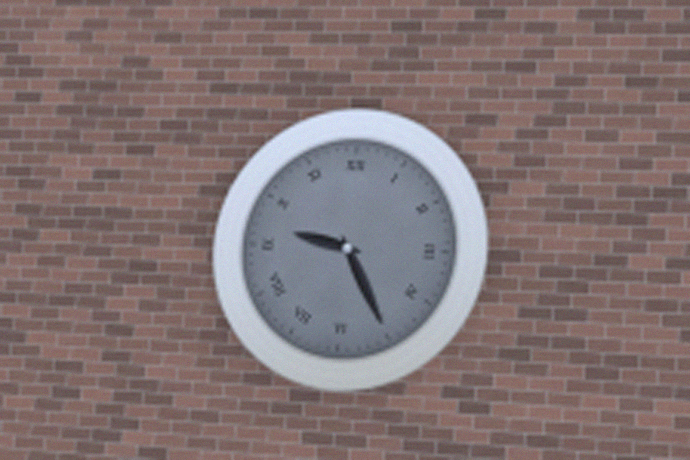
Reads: 9,25
